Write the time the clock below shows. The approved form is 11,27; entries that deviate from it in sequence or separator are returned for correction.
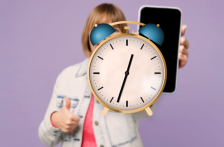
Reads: 12,33
